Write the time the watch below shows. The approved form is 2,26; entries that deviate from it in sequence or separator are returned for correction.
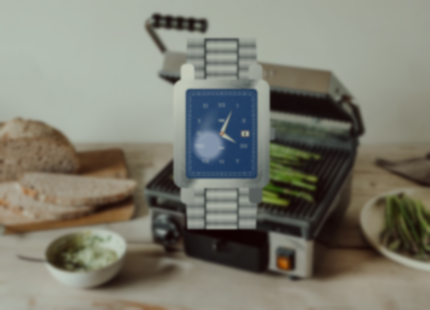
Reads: 4,04
